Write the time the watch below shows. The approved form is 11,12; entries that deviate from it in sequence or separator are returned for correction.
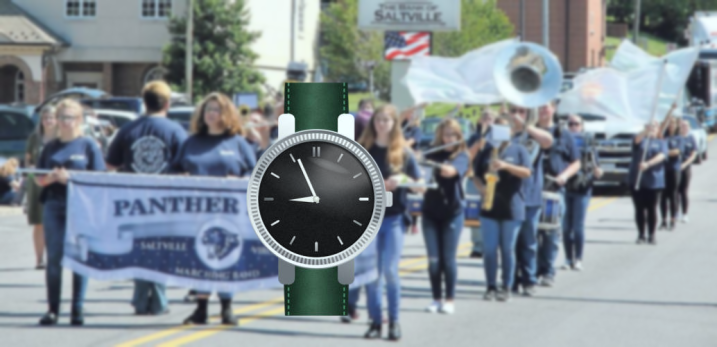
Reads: 8,56
